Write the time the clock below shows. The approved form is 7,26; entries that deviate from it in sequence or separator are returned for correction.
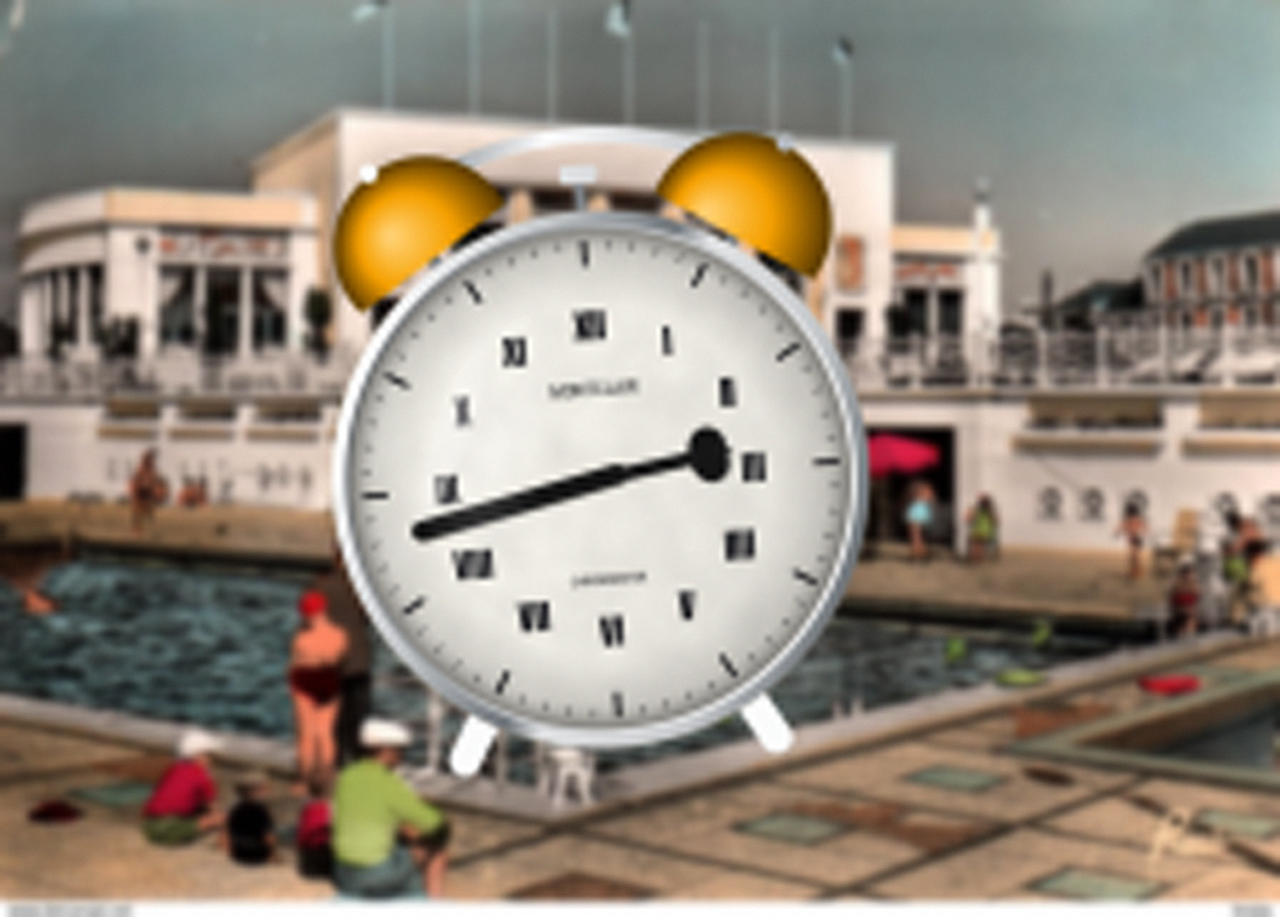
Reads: 2,43
